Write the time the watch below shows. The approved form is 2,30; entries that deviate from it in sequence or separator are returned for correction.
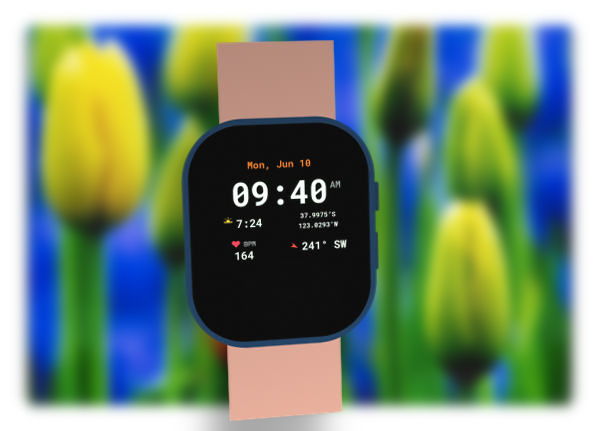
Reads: 9,40
